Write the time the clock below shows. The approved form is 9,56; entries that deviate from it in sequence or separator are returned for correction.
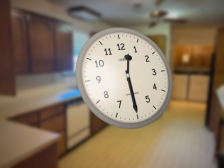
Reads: 12,30
